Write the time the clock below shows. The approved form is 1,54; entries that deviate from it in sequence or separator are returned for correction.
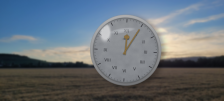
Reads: 12,05
